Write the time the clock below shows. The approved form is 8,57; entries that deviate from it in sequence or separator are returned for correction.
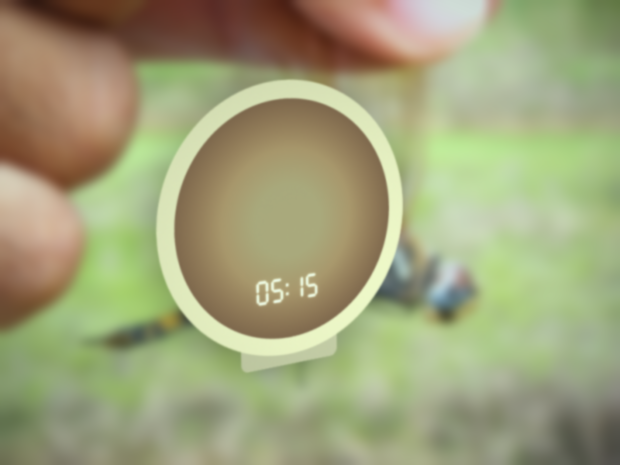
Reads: 5,15
